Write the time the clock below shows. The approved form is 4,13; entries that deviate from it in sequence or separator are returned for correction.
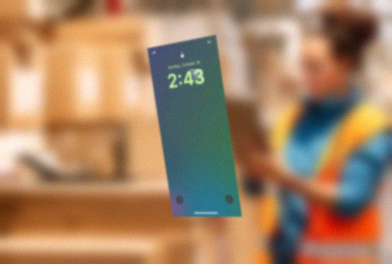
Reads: 2,43
